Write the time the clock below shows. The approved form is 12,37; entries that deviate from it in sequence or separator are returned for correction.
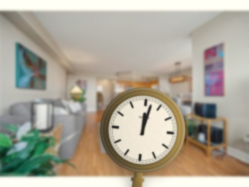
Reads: 12,02
